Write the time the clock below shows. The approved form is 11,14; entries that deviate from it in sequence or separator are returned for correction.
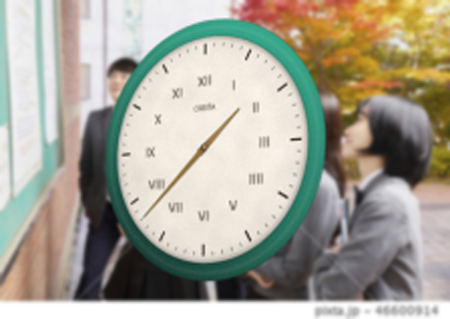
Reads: 1,38
